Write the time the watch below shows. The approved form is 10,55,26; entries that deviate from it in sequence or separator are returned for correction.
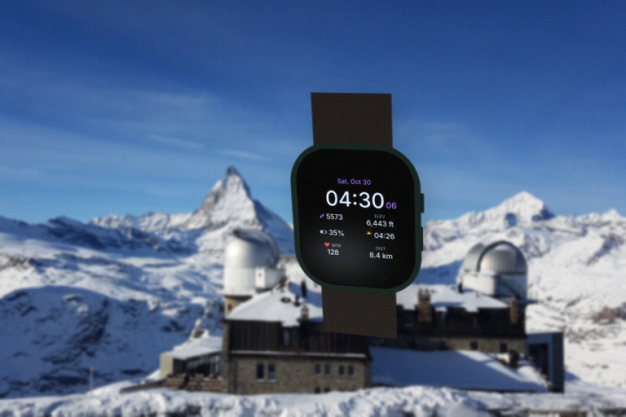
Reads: 4,30,06
